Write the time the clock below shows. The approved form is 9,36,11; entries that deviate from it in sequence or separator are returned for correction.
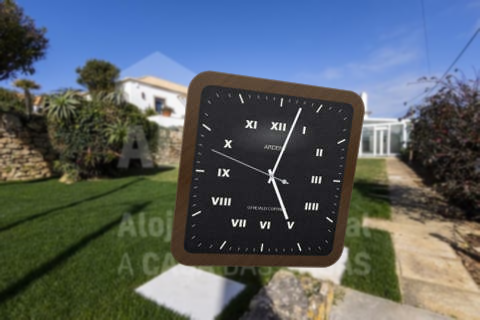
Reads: 5,02,48
